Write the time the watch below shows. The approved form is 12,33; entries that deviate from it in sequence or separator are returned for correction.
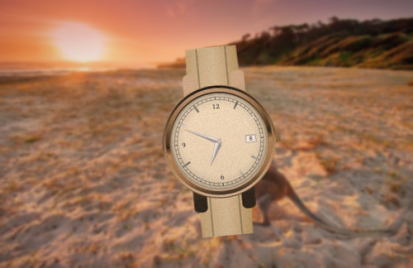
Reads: 6,49
